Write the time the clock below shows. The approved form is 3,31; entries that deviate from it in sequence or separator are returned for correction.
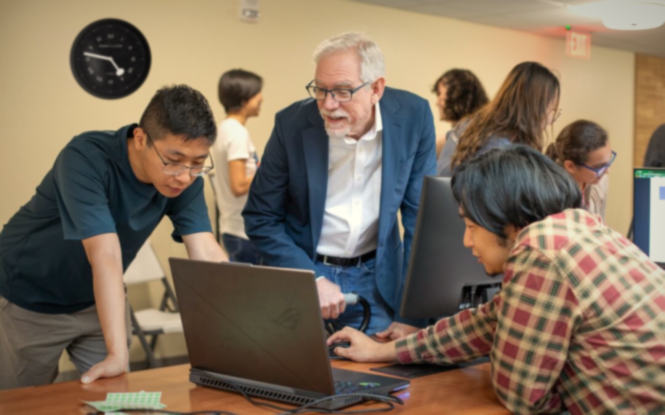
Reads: 4,47
